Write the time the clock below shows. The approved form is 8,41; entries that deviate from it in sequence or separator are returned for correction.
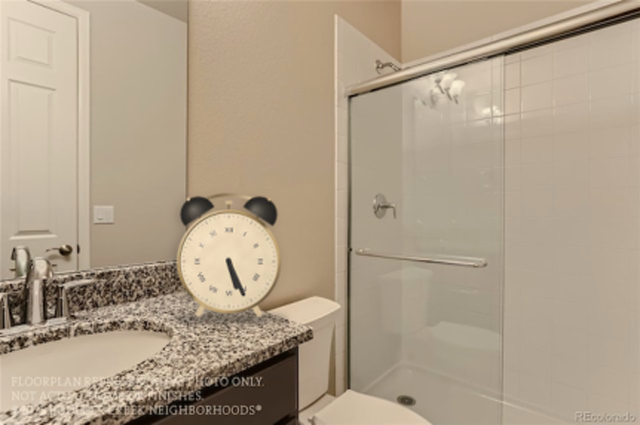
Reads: 5,26
